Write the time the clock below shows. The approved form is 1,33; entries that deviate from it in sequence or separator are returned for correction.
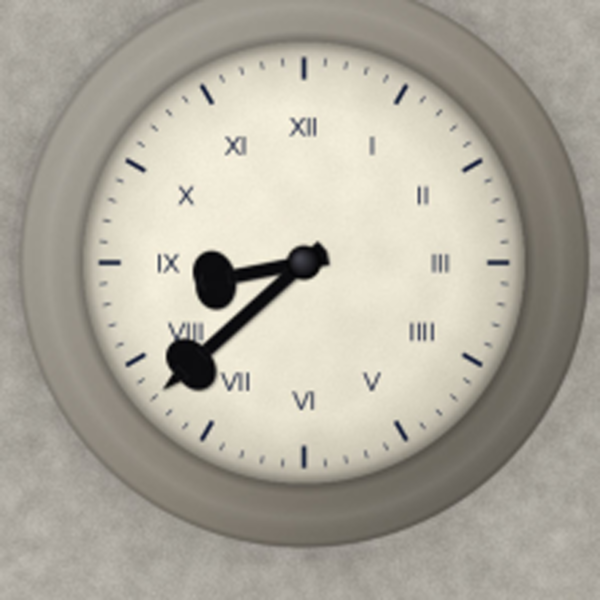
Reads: 8,38
